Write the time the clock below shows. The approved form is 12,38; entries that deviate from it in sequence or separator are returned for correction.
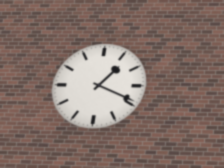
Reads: 1,19
